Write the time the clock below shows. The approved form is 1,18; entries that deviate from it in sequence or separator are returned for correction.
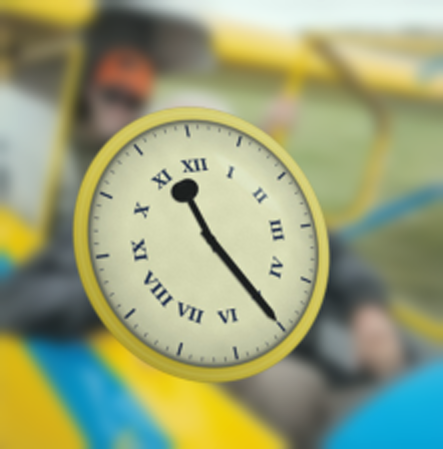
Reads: 11,25
